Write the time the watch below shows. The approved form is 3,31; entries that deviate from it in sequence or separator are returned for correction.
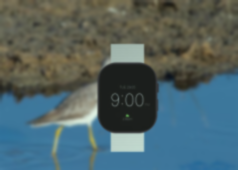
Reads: 9,00
